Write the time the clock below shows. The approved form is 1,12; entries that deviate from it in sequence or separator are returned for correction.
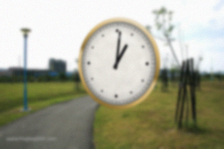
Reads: 1,01
